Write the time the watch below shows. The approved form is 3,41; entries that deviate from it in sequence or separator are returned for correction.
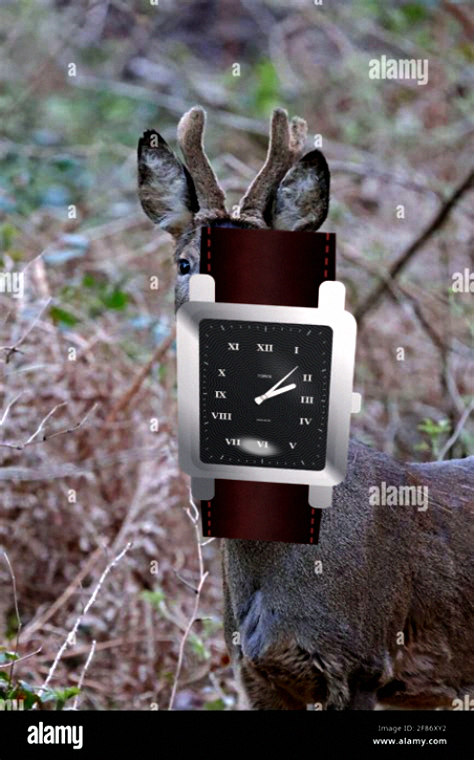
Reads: 2,07
